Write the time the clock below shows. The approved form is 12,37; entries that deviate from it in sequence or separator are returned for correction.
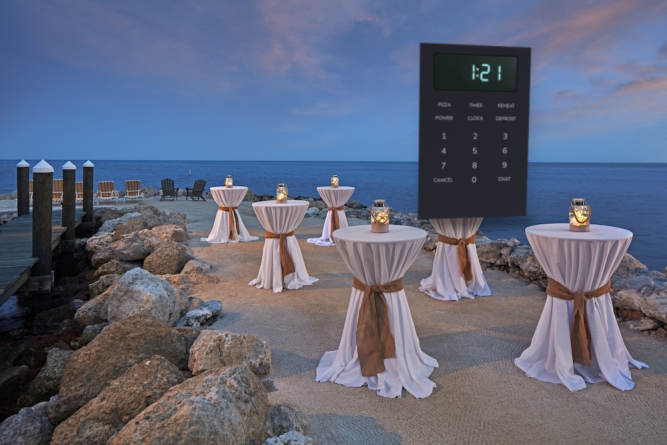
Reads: 1,21
